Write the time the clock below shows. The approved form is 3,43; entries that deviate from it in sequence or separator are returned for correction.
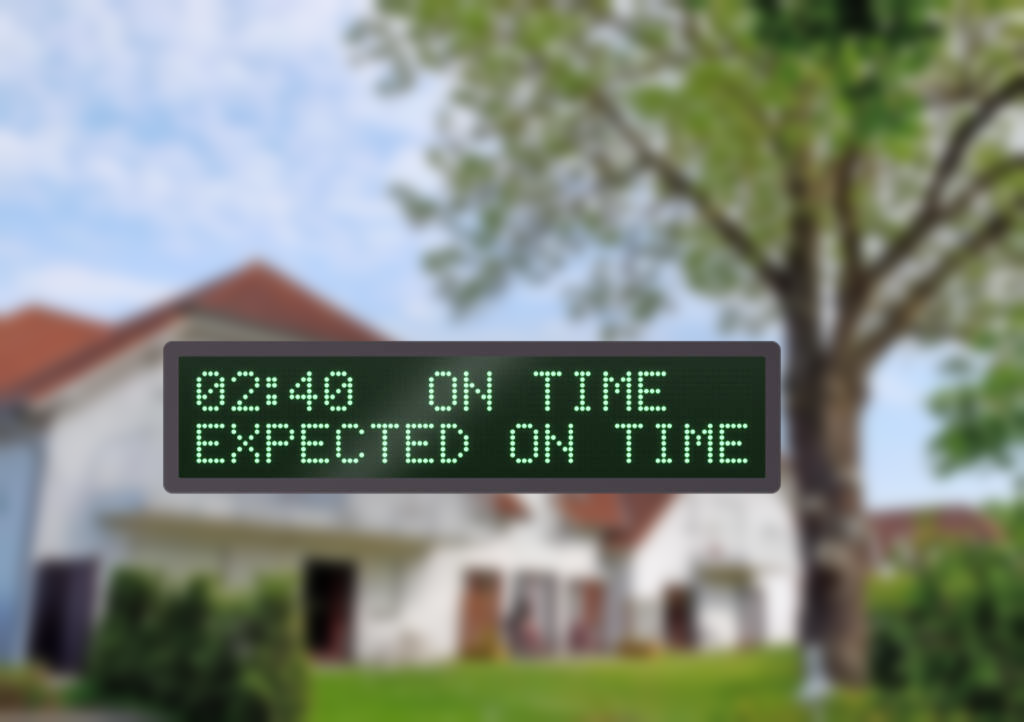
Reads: 2,40
